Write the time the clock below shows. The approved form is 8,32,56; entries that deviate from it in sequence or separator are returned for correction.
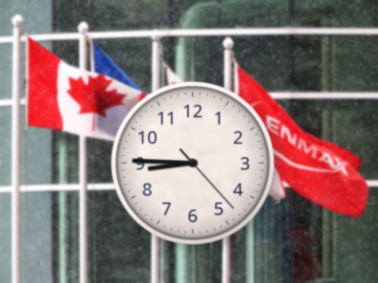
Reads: 8,45,23
